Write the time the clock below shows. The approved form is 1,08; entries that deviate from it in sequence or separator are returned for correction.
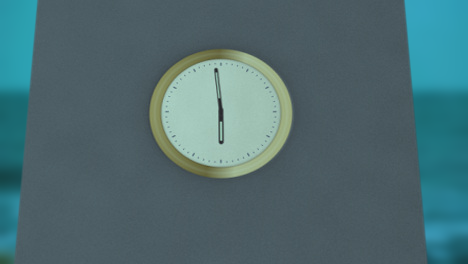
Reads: 5,59
